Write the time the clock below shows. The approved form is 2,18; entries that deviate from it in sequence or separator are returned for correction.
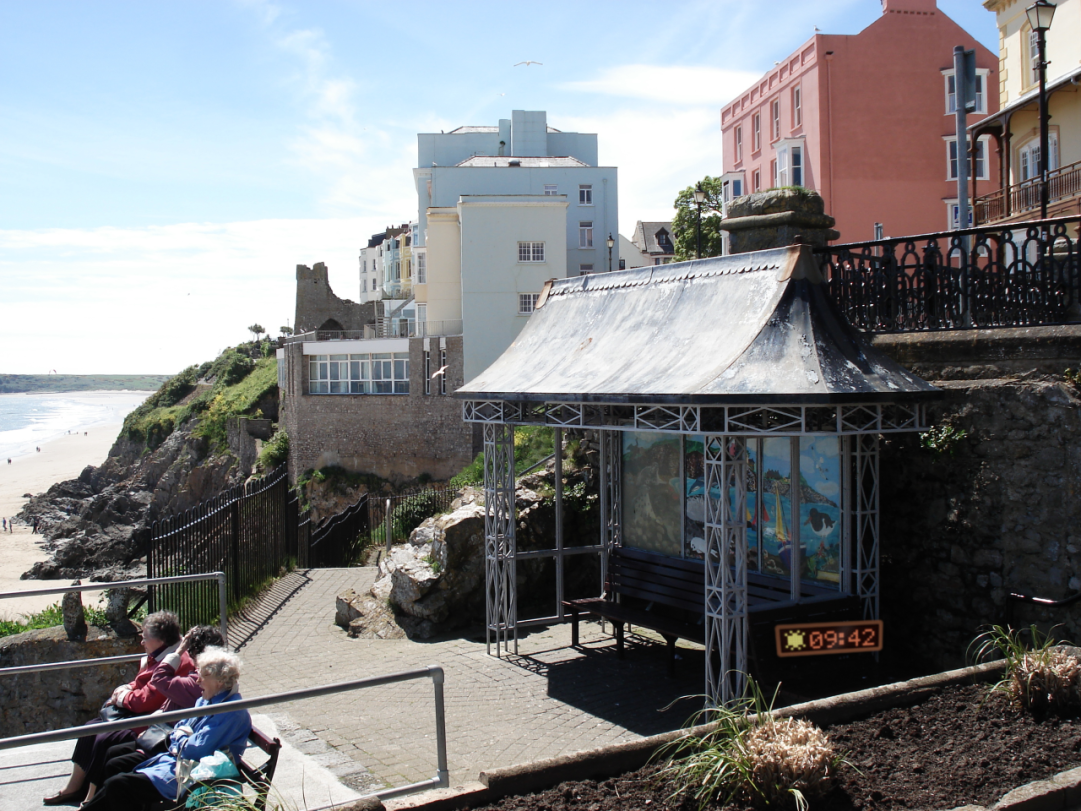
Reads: 9,42
